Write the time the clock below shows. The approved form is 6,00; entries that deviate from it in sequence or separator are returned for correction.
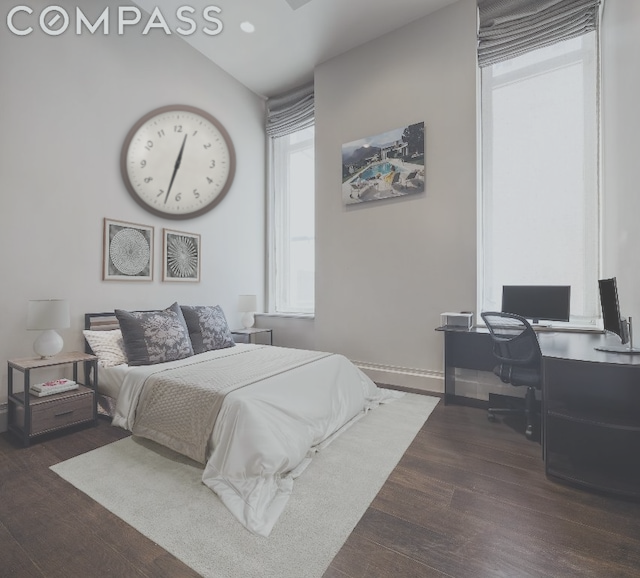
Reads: 12,33
